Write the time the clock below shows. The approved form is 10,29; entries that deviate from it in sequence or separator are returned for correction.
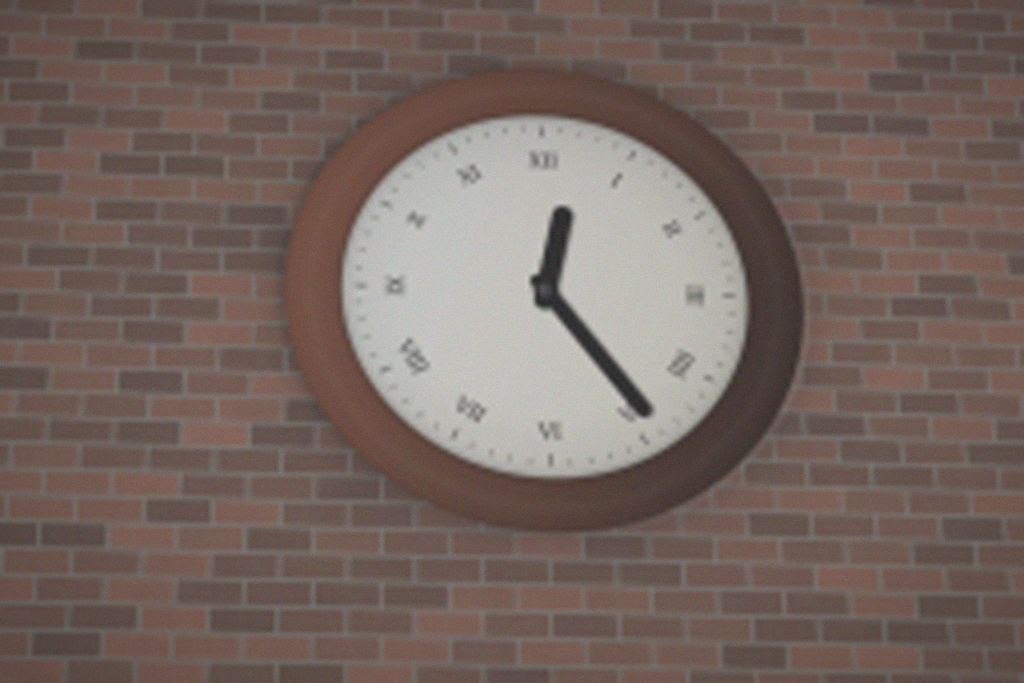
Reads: 12,24
